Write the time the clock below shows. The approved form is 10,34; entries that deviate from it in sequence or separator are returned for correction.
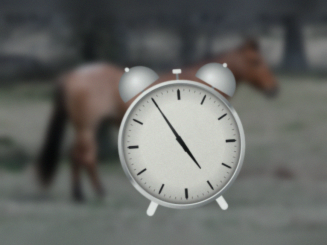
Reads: 4,55
